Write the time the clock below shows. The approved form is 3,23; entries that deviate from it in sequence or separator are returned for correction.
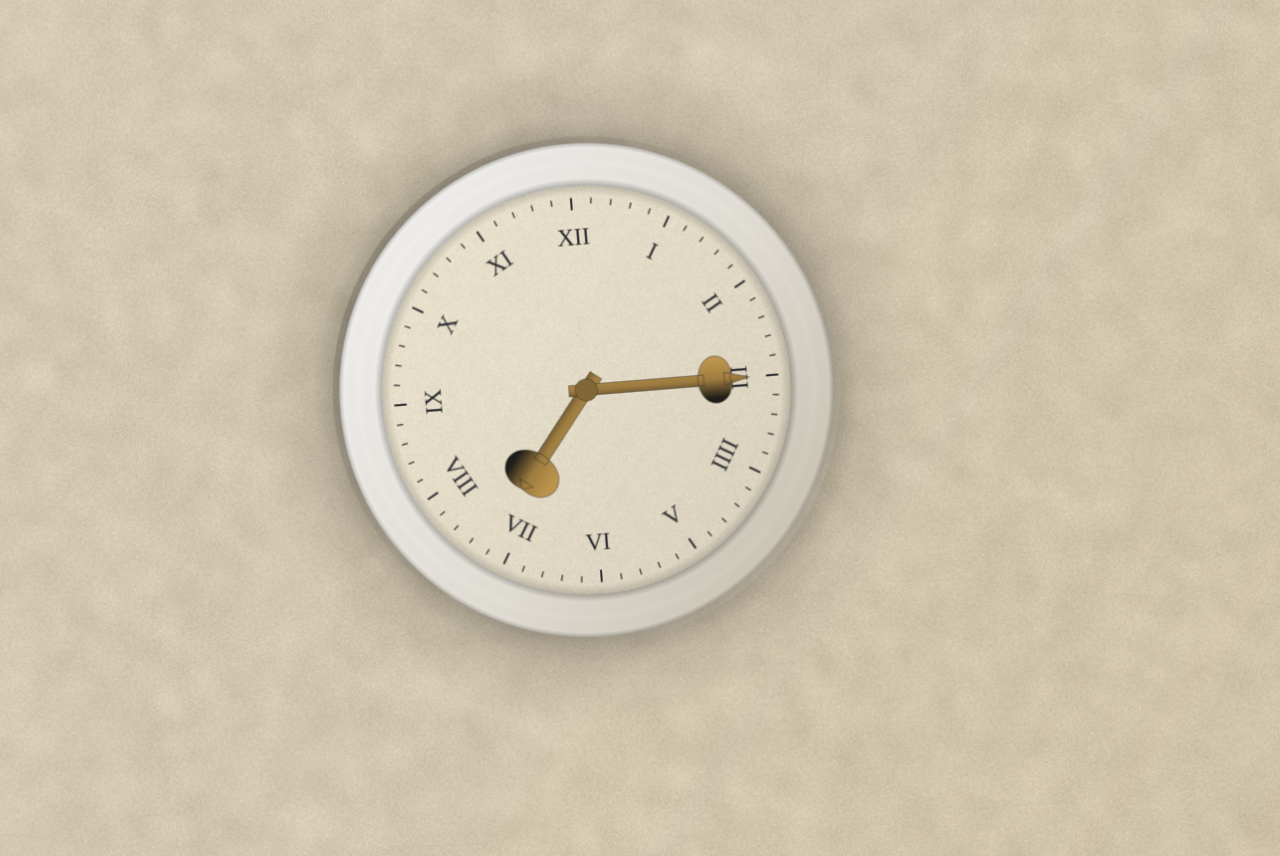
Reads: 7,15
